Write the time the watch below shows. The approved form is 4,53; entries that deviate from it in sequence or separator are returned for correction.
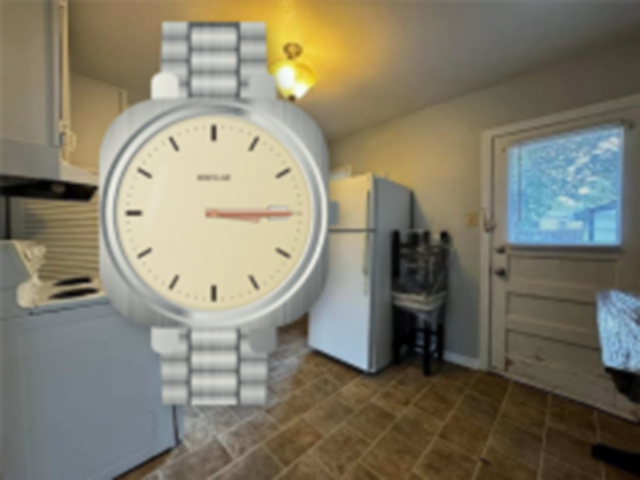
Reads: 3,15
